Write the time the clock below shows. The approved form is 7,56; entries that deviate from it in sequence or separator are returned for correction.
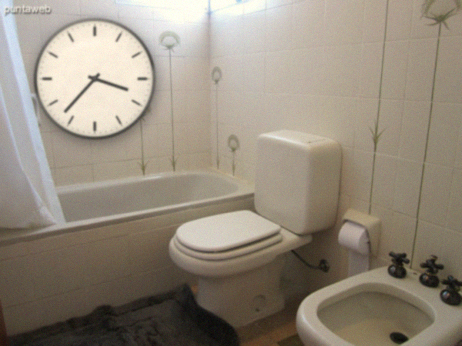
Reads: 3,37
